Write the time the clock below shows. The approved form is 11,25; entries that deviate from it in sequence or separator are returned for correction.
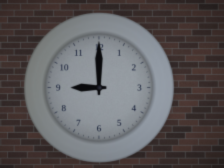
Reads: 9,00
